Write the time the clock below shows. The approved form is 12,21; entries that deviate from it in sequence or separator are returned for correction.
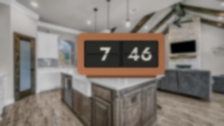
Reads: 7,46
